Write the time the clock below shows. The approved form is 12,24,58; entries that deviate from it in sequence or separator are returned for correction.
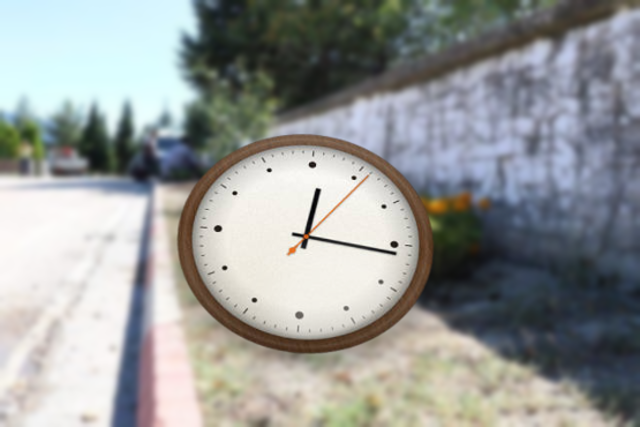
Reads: 12,16,06
